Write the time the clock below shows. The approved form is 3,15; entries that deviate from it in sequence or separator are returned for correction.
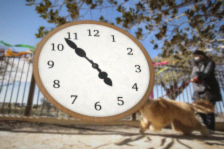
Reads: 4,53
